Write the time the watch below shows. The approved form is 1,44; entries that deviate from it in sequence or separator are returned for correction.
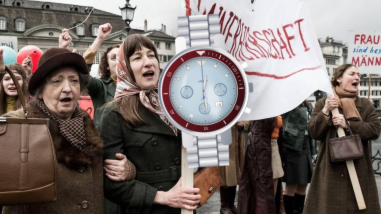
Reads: 12,29
